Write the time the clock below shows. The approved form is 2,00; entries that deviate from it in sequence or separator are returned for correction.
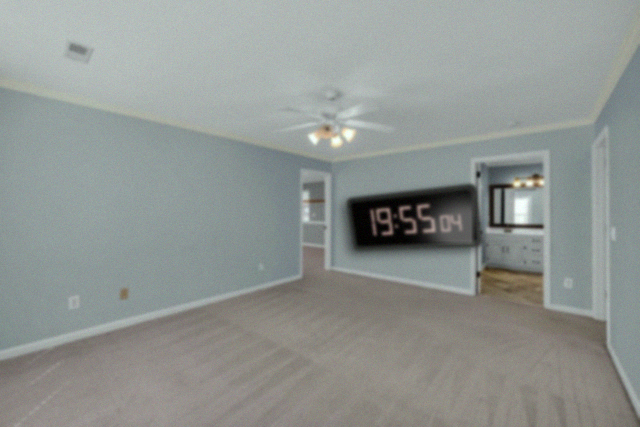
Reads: 19,55
